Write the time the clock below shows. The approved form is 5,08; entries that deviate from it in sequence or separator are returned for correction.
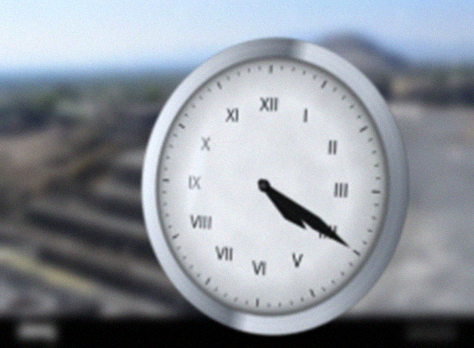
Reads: 4,20
